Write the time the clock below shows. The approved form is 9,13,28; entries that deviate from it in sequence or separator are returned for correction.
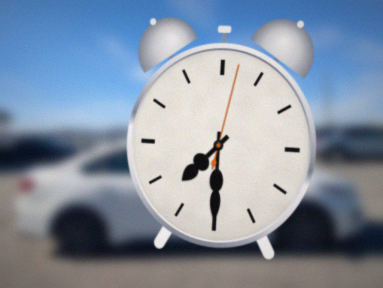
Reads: 7,30,02
